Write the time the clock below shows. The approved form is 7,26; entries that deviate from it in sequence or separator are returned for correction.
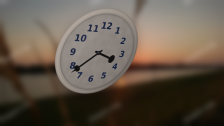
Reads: 3,38
